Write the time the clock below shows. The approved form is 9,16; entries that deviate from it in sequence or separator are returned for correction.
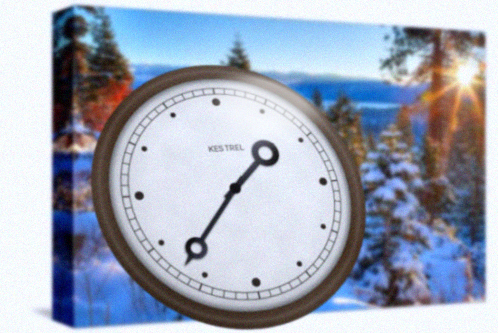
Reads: 1,37
